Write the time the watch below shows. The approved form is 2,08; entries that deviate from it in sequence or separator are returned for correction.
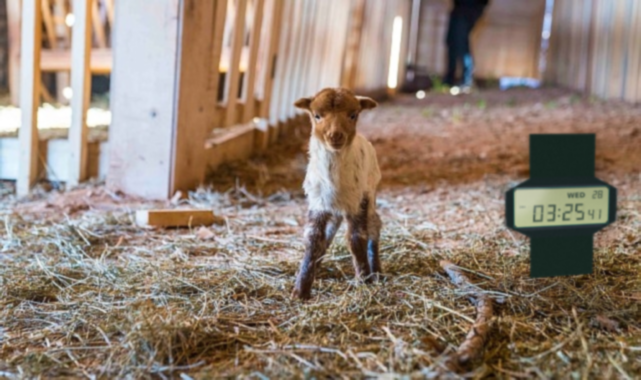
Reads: 3,25
